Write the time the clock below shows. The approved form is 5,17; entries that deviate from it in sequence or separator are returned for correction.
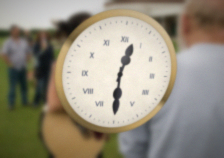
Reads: 12,30
